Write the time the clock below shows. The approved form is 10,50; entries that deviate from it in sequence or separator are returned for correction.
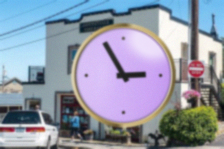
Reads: 2,55
